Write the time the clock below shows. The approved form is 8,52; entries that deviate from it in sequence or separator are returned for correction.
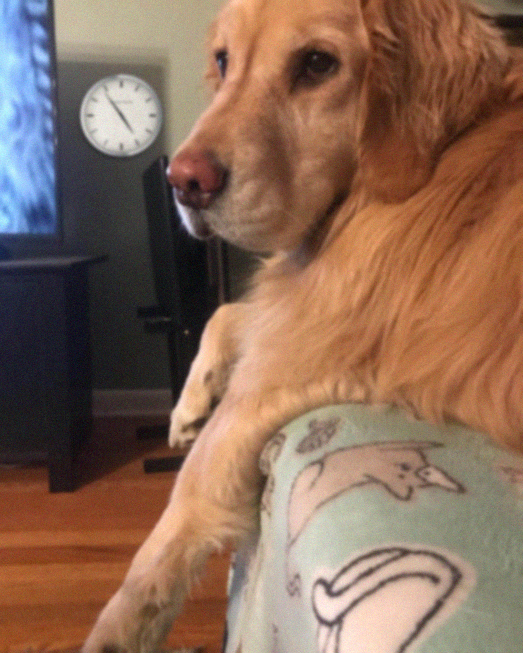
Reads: 4,54
